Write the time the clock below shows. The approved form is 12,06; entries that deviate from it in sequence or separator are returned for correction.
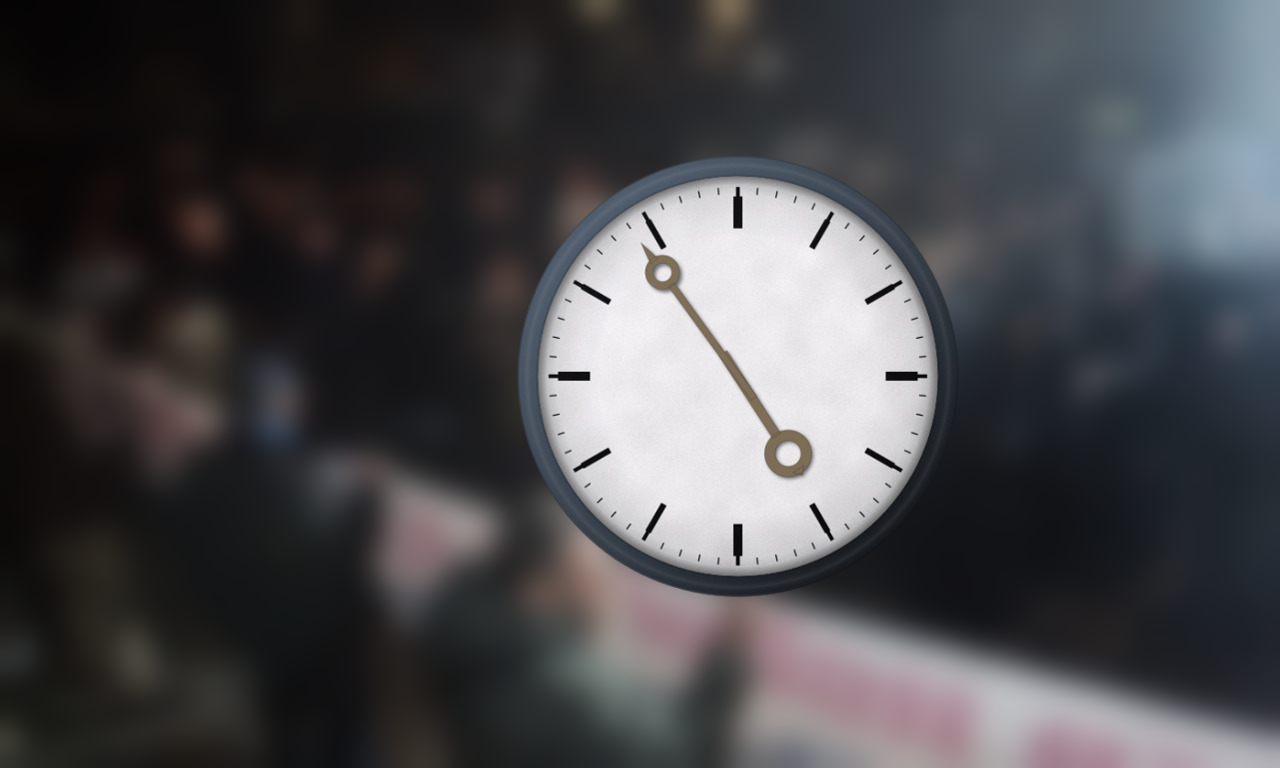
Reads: 4,54
